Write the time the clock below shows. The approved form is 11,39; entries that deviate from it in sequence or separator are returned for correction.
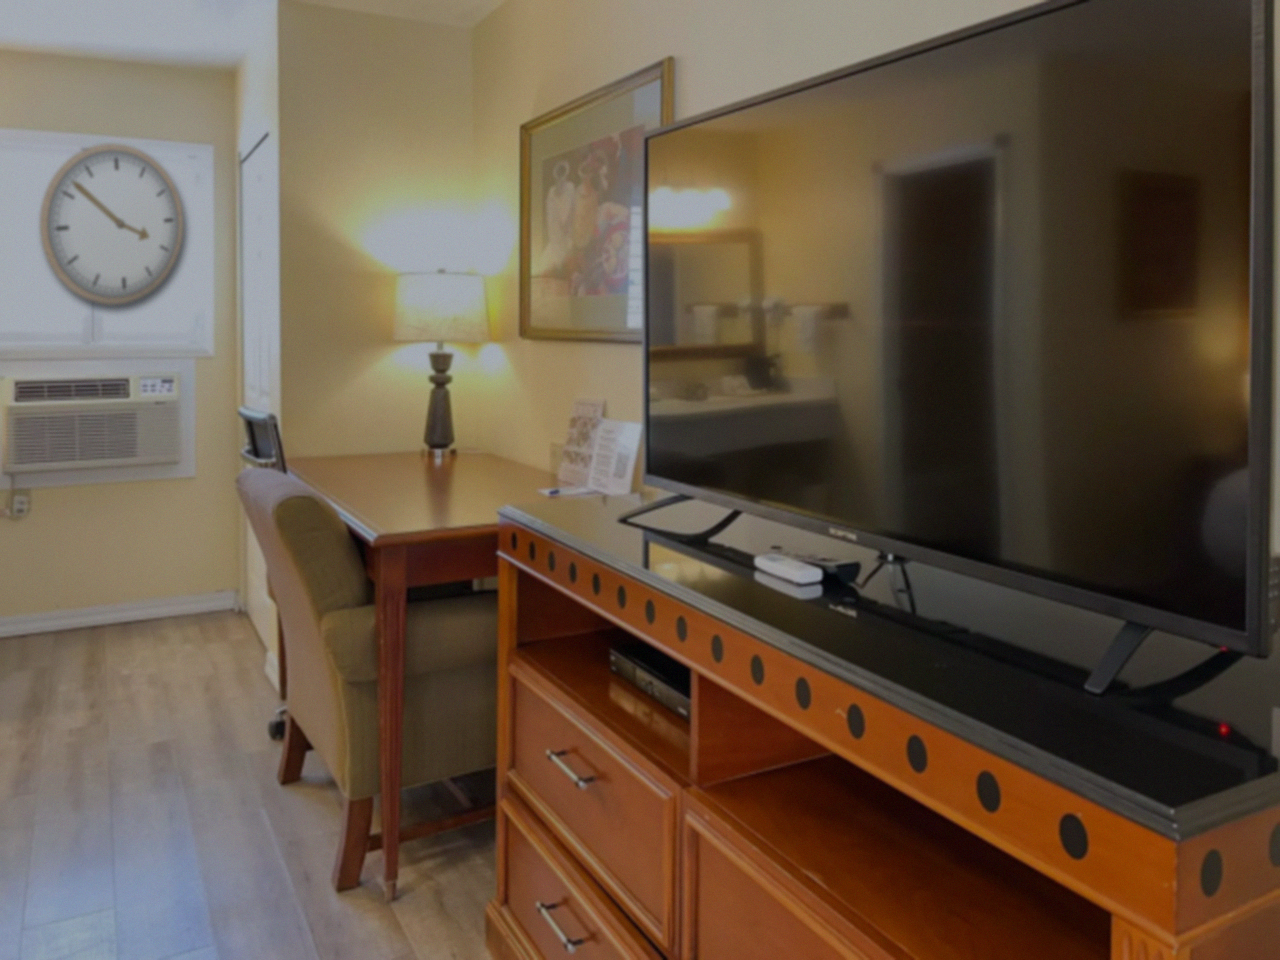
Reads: 3,52
